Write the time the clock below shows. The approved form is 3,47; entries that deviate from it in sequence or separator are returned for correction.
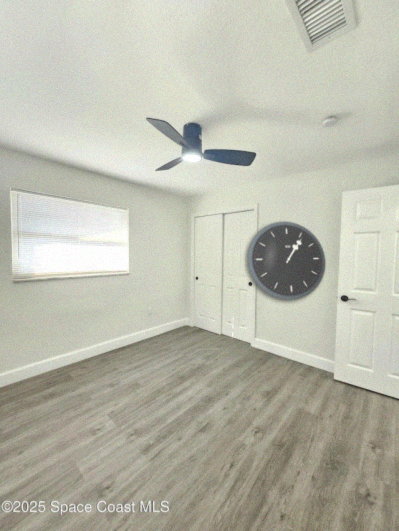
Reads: 1,06
